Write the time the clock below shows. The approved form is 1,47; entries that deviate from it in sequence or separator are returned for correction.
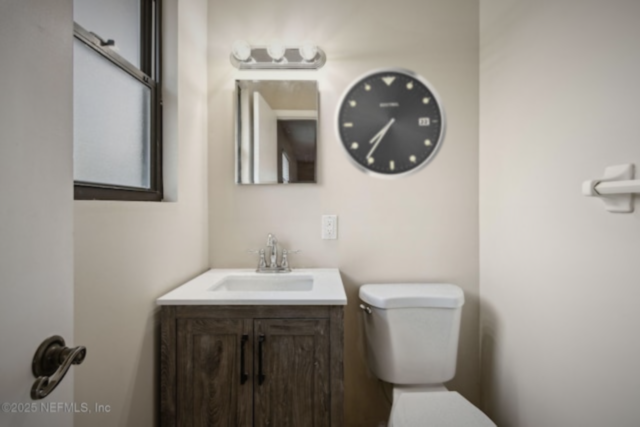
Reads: 7,36
